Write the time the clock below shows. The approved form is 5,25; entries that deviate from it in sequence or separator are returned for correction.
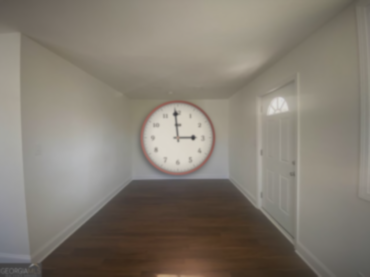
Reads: 2,59
